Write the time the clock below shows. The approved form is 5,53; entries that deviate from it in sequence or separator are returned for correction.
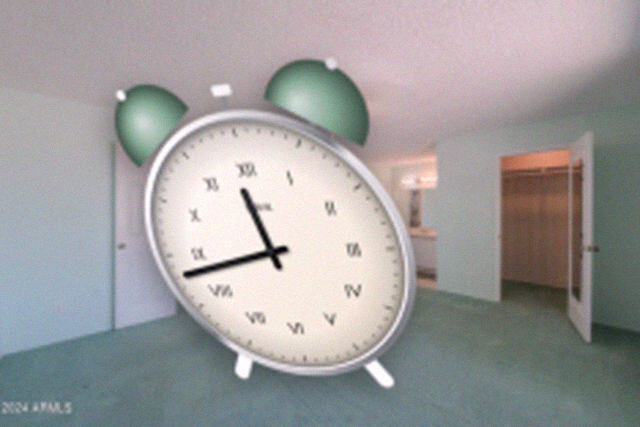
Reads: 11,43
